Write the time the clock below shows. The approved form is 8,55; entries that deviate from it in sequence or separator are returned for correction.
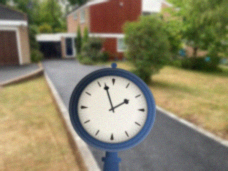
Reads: 1,57
